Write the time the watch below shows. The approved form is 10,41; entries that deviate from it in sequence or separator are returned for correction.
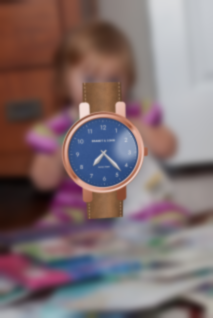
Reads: 7,23
